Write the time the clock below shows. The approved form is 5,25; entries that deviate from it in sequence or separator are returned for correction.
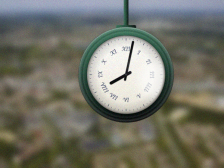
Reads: 8,02
